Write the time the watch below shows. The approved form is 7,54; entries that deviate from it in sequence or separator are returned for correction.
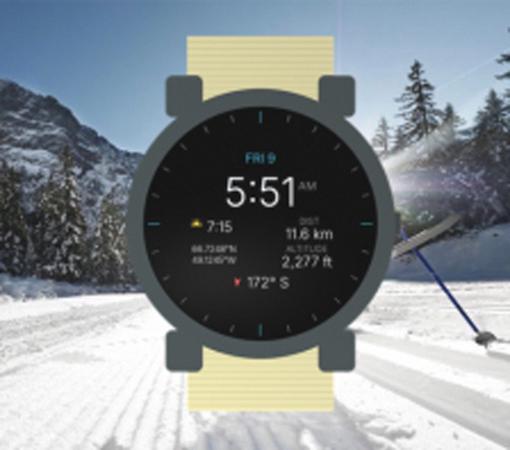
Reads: 5,51
